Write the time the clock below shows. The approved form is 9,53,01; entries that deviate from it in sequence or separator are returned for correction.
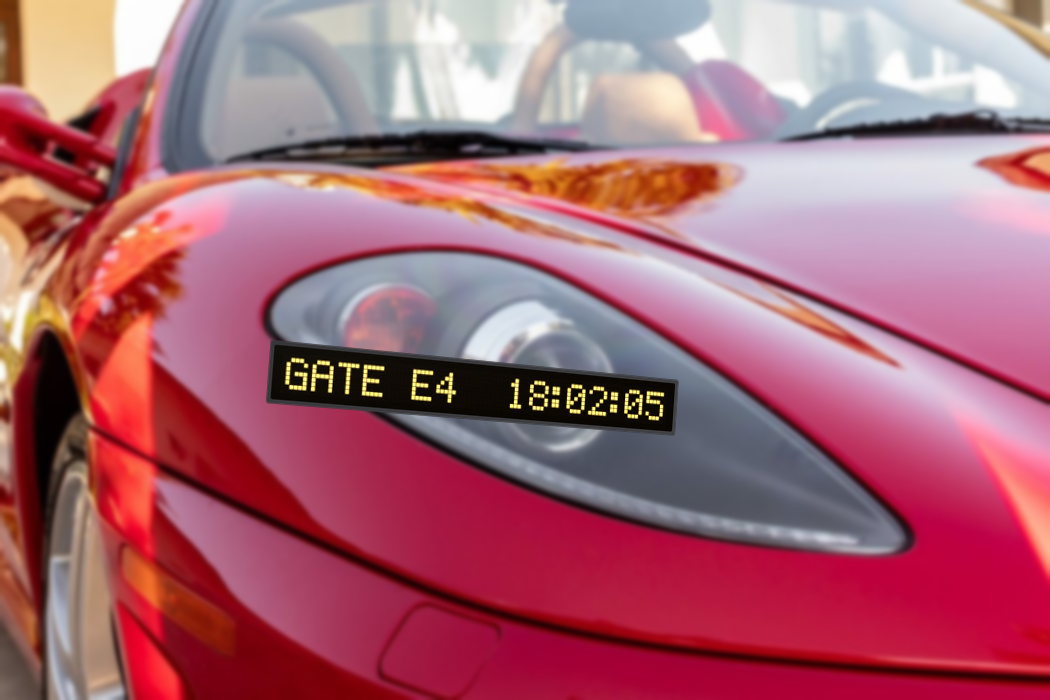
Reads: 18,02,05
